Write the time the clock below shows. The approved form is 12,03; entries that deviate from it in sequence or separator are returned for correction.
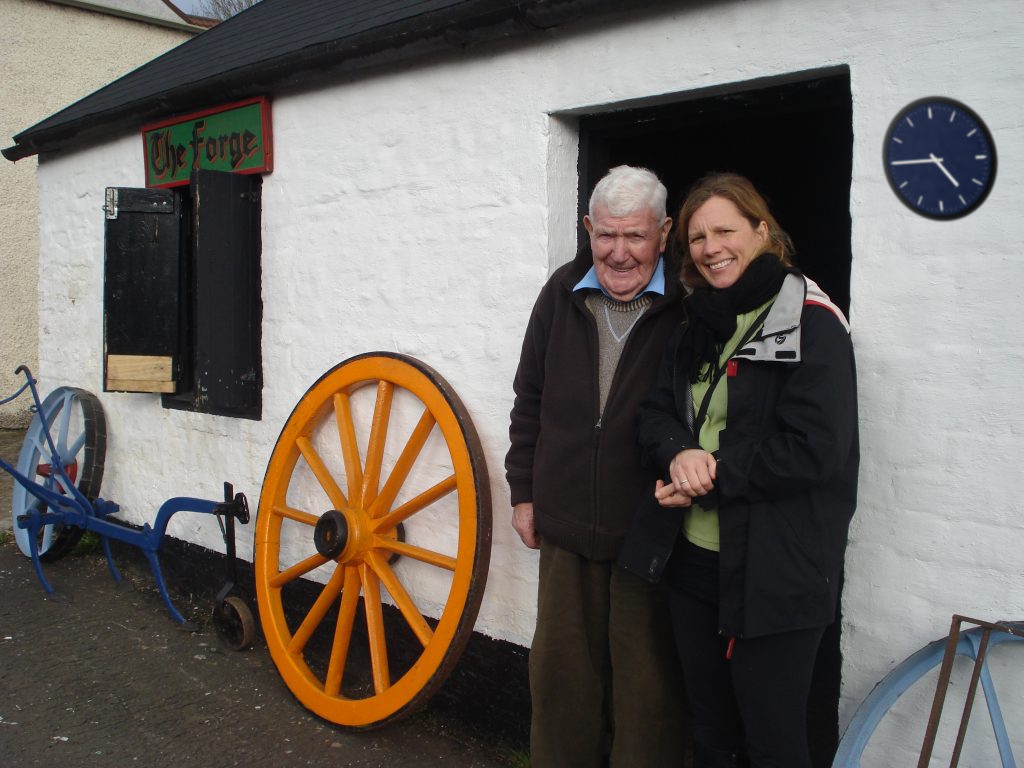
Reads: 4,45
